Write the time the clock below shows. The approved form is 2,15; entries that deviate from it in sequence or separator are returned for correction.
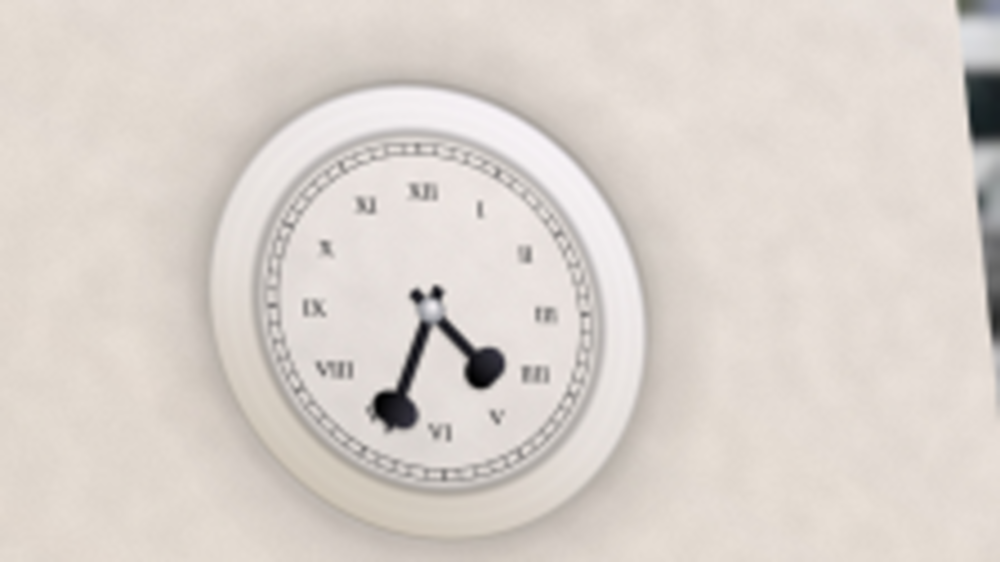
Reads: 4,34
